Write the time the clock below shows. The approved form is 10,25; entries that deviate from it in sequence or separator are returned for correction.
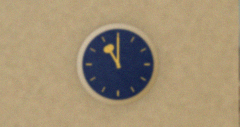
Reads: 11,00
